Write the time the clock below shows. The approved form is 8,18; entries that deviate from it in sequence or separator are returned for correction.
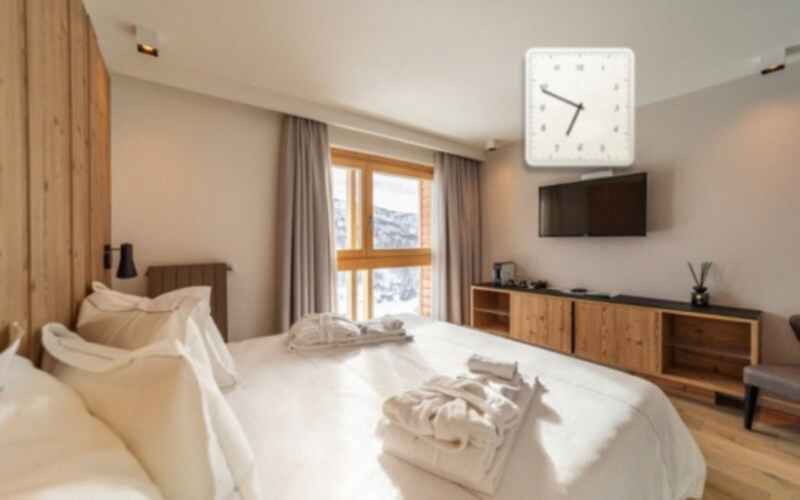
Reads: 6,49
